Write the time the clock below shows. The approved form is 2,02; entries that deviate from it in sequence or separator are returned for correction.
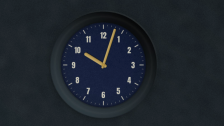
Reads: 10,03
